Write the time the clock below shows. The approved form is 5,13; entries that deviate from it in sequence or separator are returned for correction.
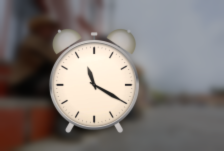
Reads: 11,20
